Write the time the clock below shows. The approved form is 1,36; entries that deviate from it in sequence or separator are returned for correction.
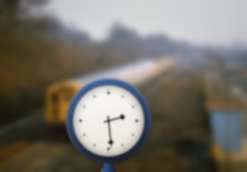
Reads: 2,29
